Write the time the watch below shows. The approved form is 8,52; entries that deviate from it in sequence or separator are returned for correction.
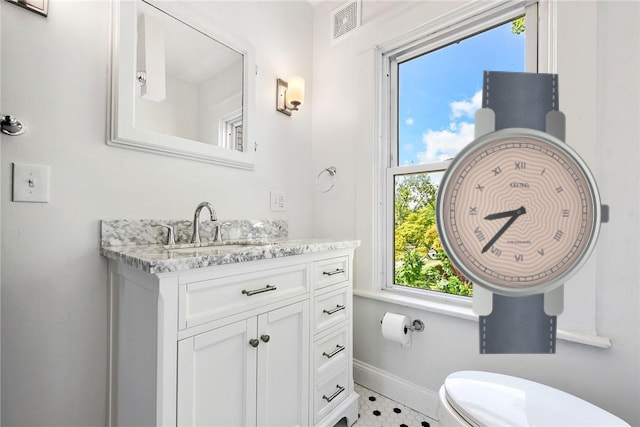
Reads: 8,37
